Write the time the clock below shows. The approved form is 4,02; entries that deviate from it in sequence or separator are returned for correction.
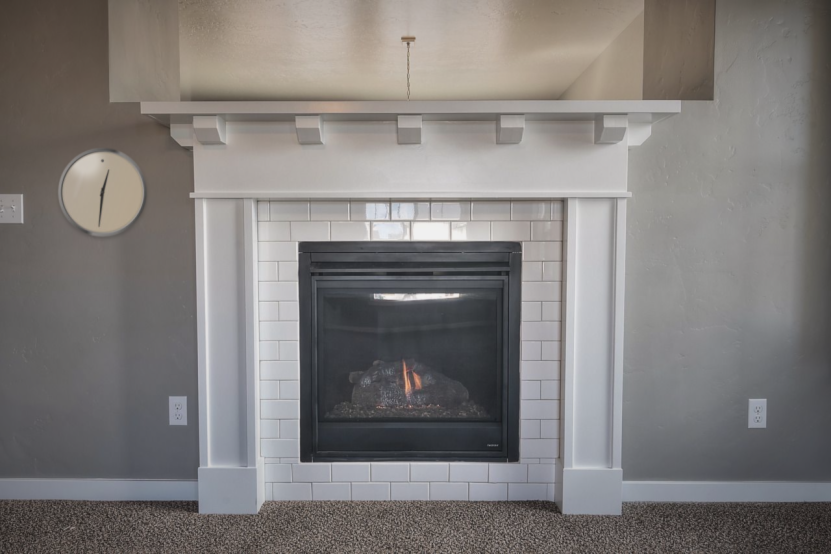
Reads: 12,31
